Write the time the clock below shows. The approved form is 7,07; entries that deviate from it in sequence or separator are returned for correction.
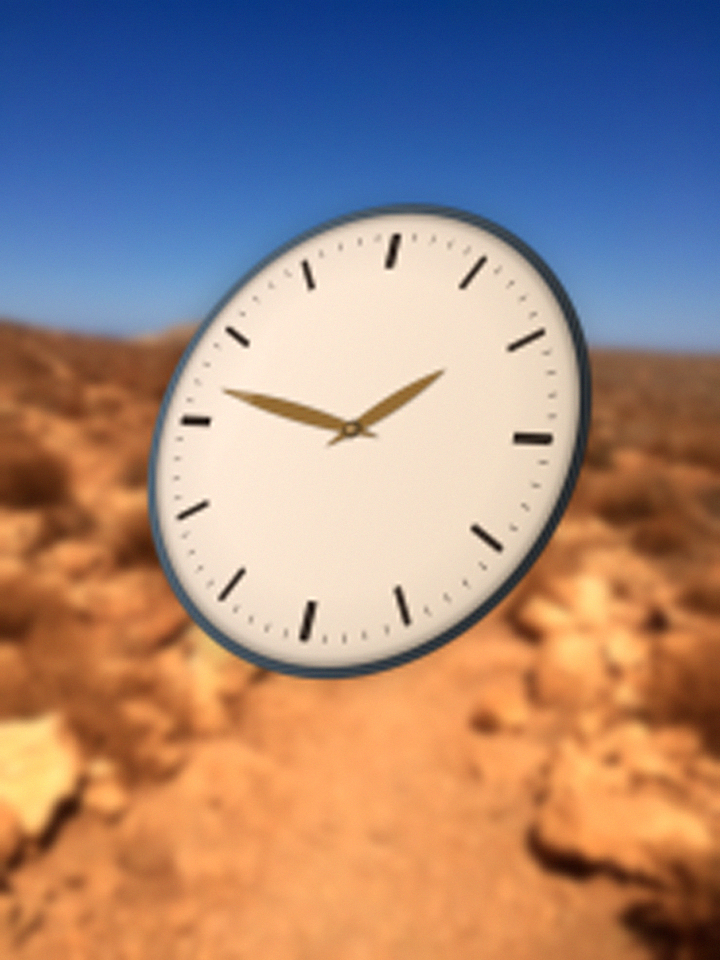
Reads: 1,47
